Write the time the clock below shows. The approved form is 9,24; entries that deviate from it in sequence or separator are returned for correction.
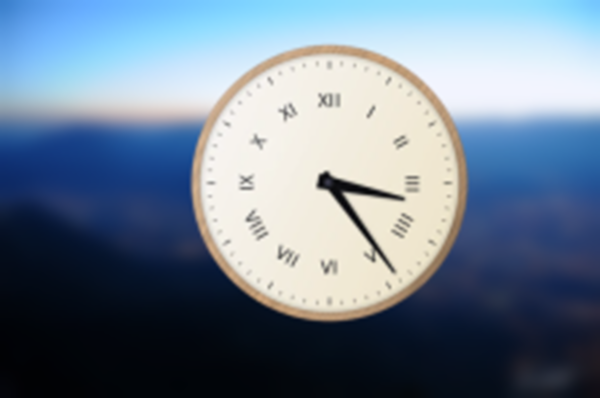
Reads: 3,24
